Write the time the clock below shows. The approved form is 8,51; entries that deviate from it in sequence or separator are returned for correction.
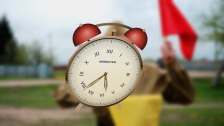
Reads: 5,38
